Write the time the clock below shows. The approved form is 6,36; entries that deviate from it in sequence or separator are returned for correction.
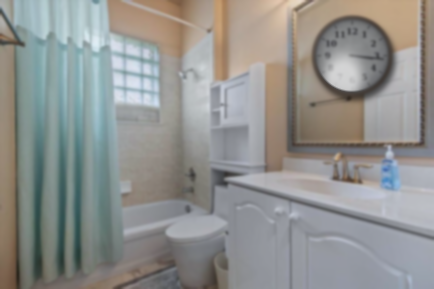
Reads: 3,16
